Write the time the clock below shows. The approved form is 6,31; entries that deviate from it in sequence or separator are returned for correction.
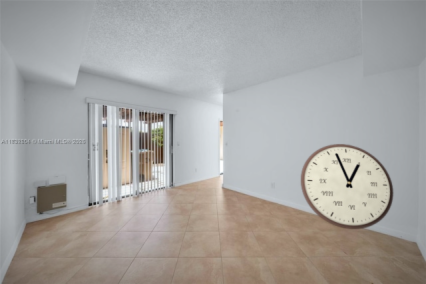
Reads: 12,57
